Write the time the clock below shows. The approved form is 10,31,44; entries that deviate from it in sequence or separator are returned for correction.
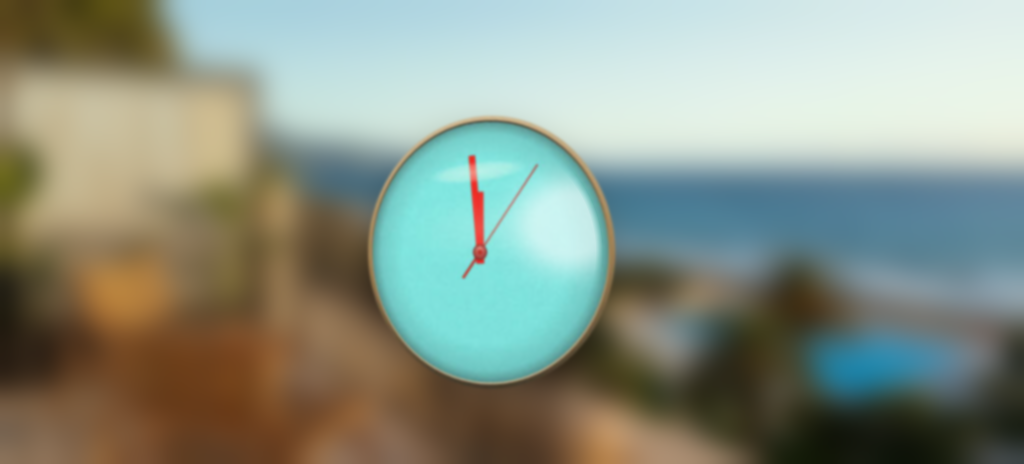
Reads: 11,59,06
